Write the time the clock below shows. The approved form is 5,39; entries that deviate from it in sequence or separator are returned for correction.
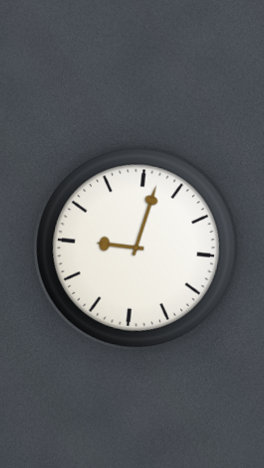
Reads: 9,02
